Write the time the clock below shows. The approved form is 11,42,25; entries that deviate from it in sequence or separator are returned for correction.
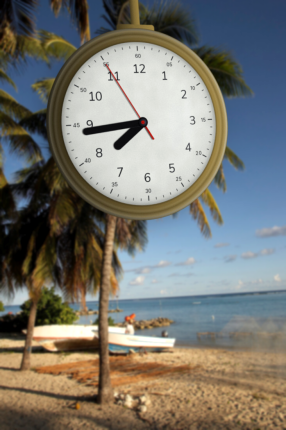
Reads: 7,43,55
